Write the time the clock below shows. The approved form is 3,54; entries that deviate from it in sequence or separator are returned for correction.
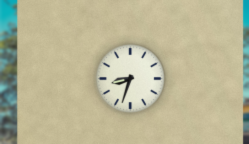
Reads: 8,33
